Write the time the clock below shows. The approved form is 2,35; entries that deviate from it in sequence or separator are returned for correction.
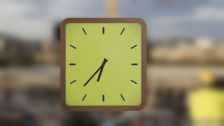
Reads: 6,37
